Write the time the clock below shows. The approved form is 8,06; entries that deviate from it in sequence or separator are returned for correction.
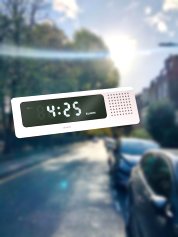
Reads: 4,25
